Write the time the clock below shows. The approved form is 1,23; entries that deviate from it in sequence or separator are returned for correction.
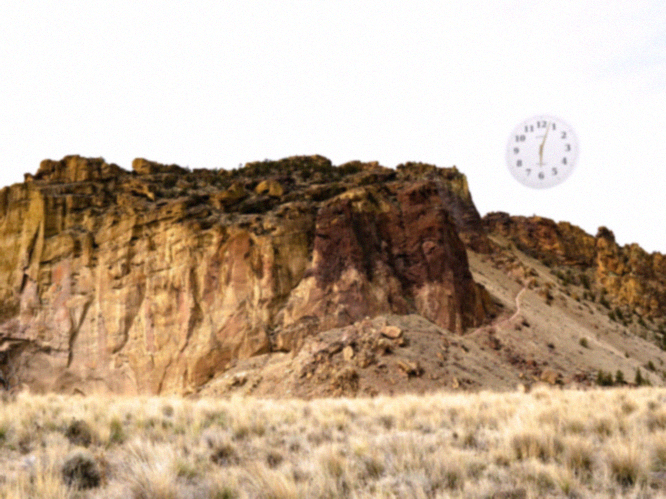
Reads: 6,03
